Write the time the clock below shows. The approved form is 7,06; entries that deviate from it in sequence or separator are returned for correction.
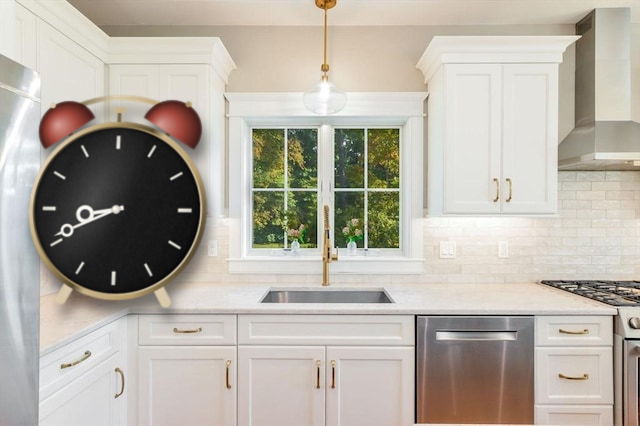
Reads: 8,41
